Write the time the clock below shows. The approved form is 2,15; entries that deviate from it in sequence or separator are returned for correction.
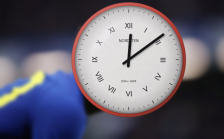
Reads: 12,09
